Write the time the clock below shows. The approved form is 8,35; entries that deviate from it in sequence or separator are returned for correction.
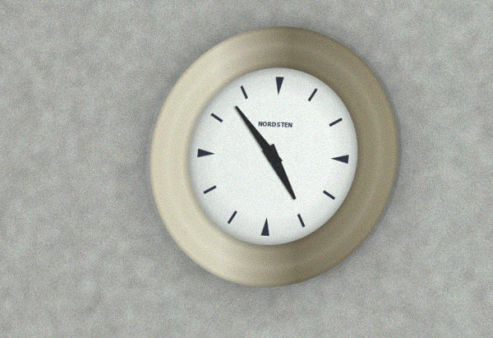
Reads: 4,53
